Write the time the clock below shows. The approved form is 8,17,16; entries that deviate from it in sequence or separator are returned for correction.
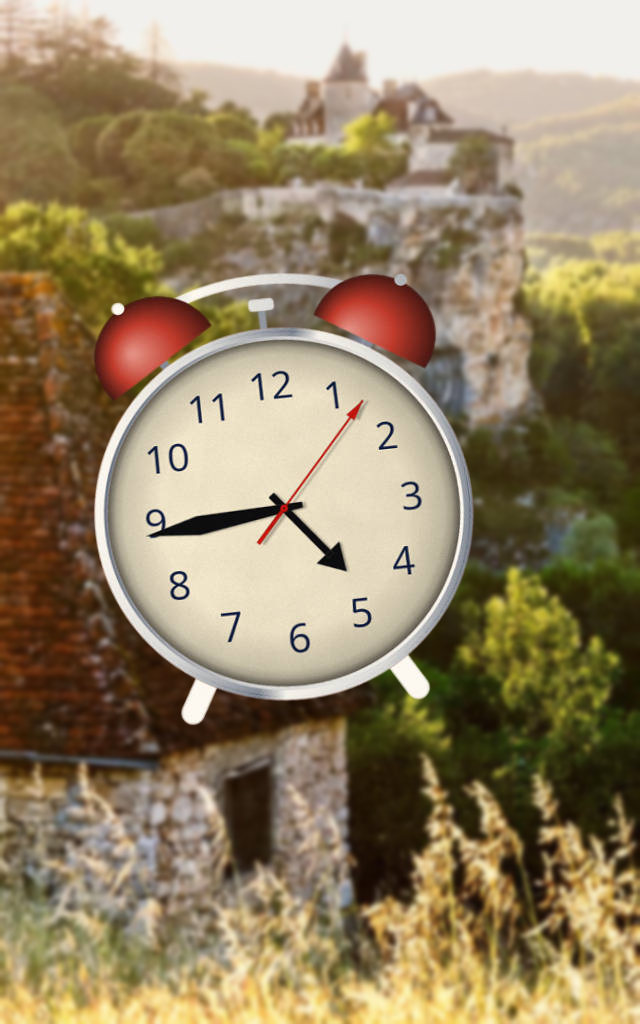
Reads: 4,44,07
